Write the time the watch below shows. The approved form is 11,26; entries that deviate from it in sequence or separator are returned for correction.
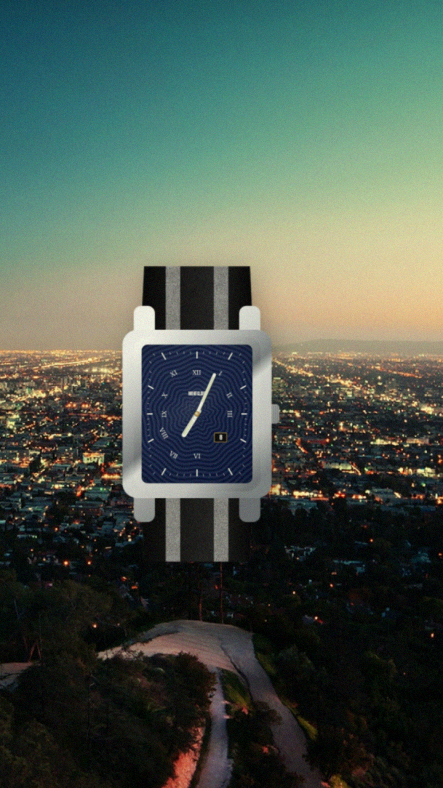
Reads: 7,04
